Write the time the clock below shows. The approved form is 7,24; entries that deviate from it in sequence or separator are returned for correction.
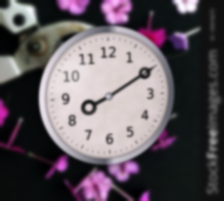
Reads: 8,10
